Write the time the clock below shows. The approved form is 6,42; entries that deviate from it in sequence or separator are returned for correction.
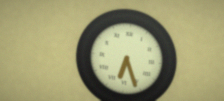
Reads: 6,26
